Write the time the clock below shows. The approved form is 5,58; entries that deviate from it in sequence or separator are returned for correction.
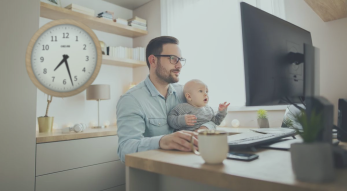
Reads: 7,27
